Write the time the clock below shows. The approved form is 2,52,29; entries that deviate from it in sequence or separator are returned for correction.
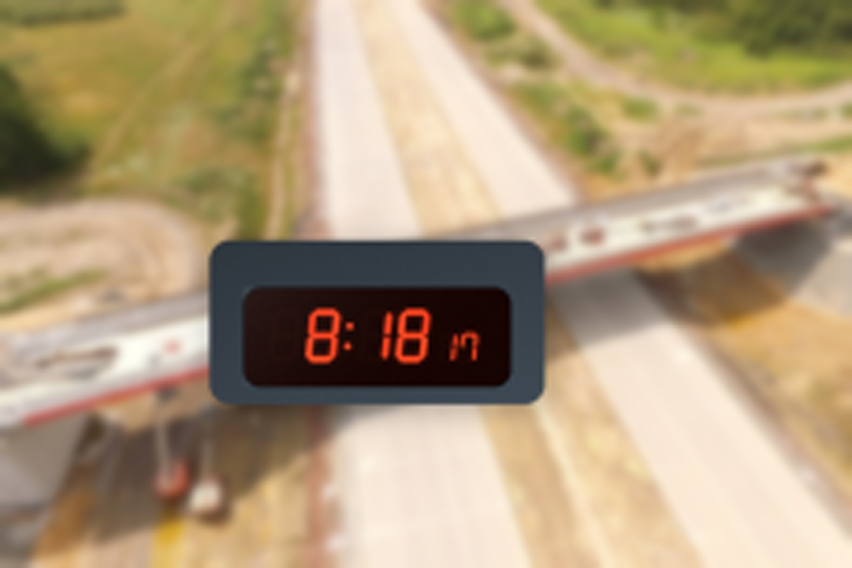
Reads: 8,18,17
